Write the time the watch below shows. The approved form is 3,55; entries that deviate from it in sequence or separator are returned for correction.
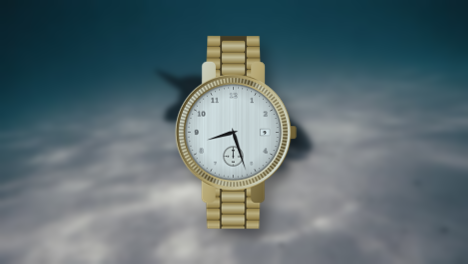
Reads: 8,27
